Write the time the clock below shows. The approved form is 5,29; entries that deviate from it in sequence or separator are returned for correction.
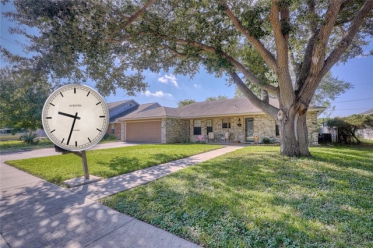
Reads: 9,33
